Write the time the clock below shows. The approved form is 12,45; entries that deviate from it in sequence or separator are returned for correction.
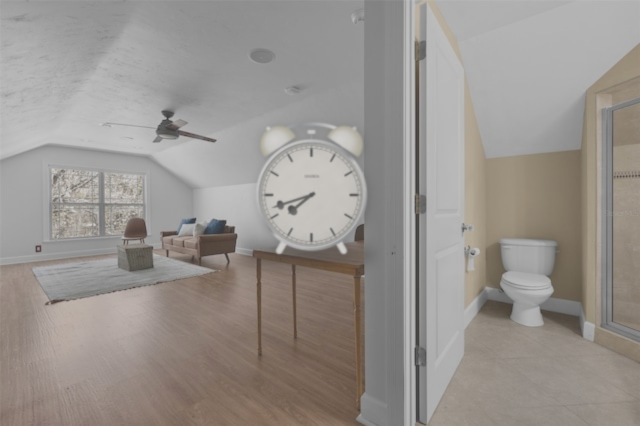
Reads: 7,42
